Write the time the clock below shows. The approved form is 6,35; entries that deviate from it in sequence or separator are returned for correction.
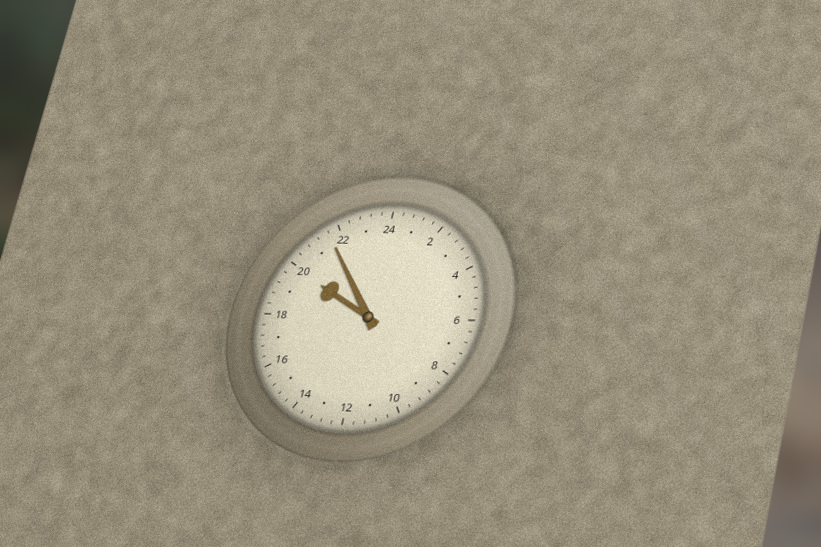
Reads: 19,54
